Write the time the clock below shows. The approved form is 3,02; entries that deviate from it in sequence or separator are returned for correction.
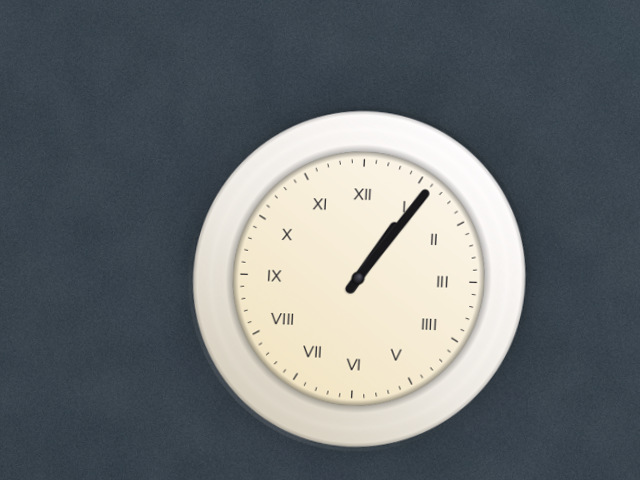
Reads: 1,06
